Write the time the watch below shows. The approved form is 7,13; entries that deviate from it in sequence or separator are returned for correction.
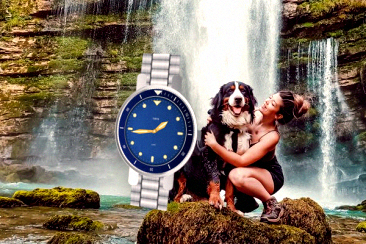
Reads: 1,44
